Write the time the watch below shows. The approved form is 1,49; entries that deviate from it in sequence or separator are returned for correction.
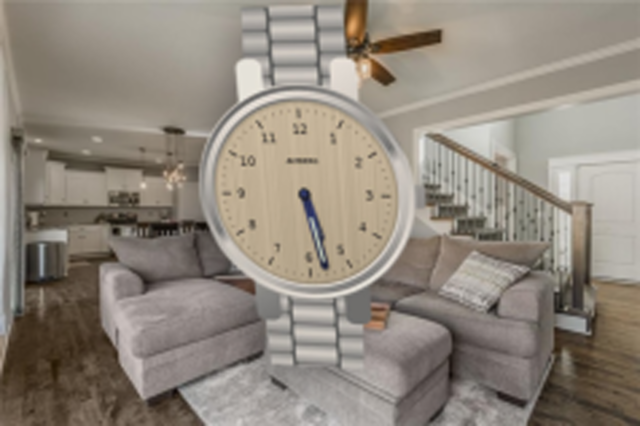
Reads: 5,28
